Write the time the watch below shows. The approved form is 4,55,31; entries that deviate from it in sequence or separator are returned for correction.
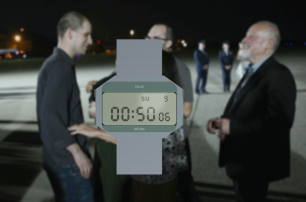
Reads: 0,50,06
